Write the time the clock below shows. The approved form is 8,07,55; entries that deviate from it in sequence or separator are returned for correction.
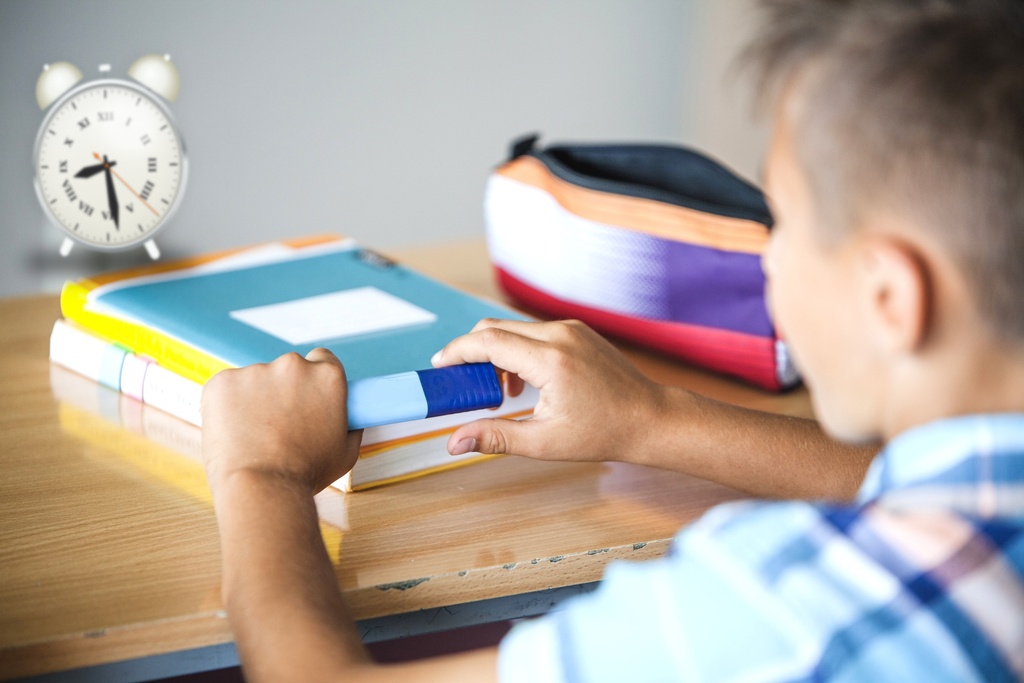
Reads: 8,28,22
